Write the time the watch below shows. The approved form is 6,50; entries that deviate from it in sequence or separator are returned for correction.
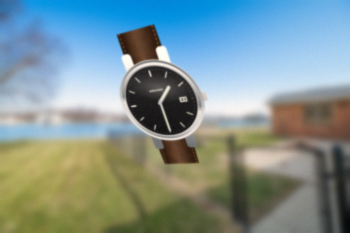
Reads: 1,30
